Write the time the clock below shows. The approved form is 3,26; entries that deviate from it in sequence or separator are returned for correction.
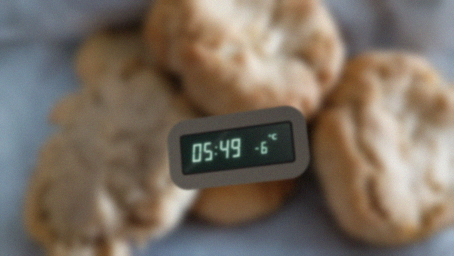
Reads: 5,49
